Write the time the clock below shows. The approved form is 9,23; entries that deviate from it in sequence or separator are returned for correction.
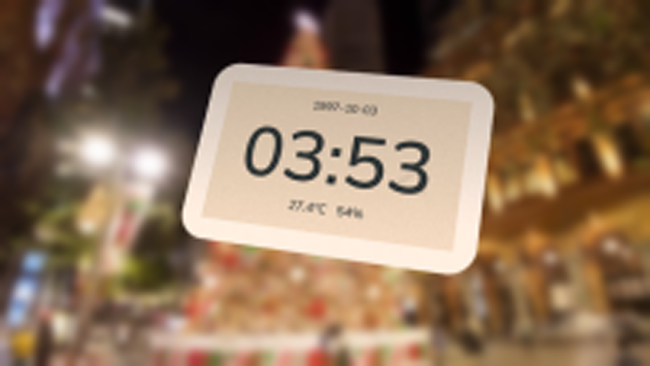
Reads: 3,53
